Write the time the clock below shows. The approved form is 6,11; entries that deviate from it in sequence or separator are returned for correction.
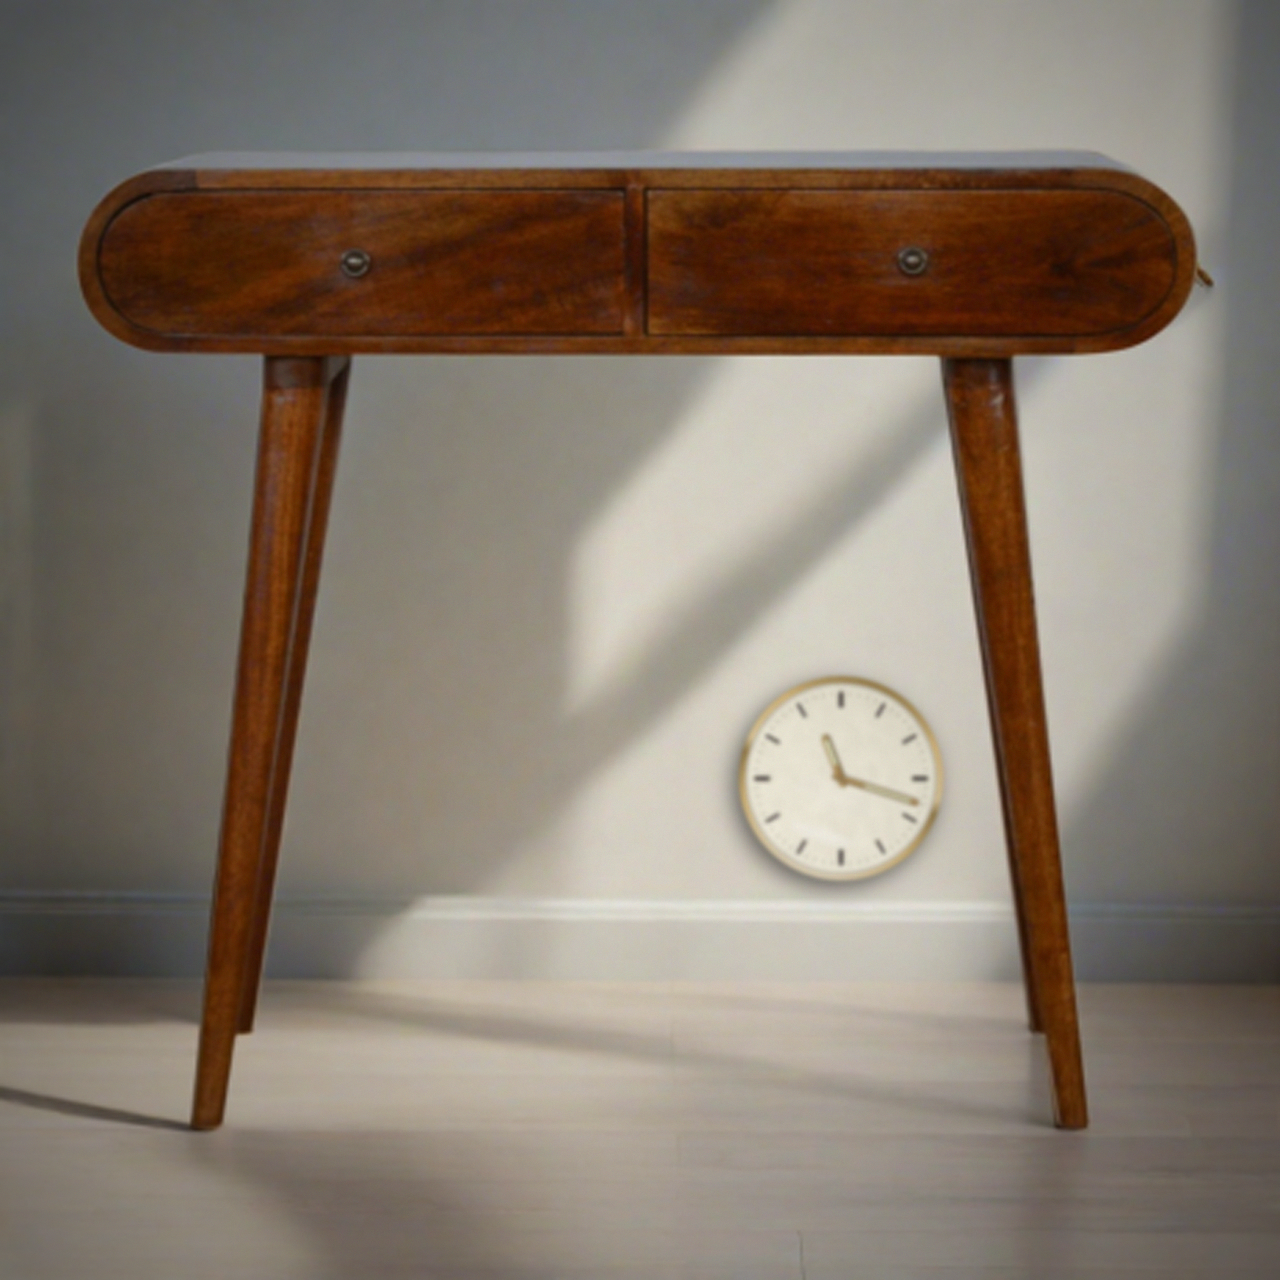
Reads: 11,18
